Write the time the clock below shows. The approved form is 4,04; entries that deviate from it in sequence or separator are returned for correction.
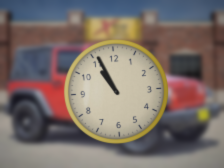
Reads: 10,56
